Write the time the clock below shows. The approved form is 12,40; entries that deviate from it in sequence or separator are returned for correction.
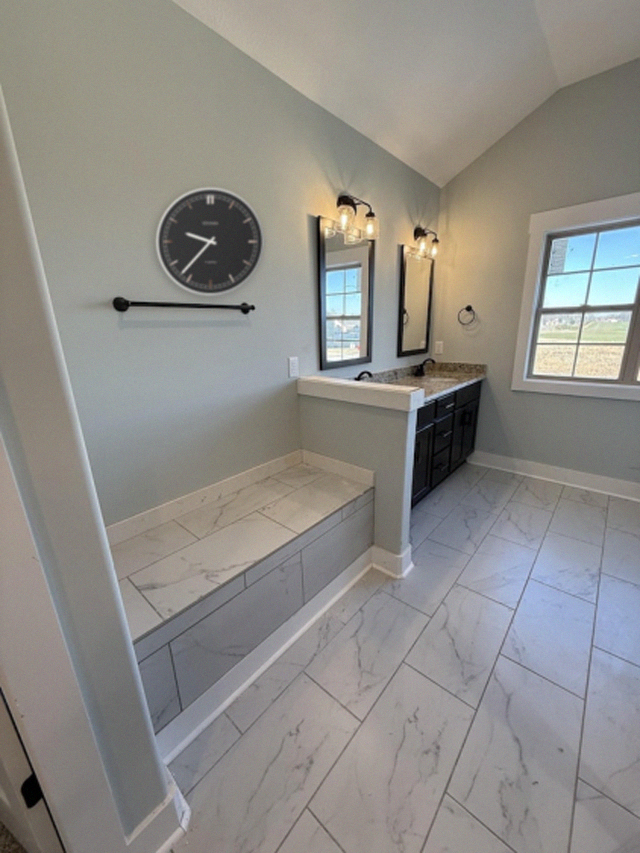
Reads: 9,37
